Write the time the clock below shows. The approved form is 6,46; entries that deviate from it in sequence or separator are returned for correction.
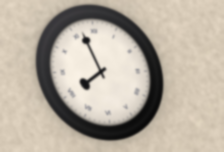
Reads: 7,57
